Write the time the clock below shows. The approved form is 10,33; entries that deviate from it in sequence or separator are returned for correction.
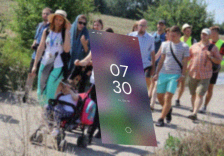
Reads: 7,30
